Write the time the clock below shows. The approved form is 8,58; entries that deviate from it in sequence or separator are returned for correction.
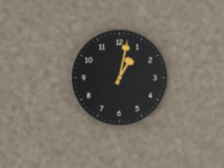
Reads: 1,02
